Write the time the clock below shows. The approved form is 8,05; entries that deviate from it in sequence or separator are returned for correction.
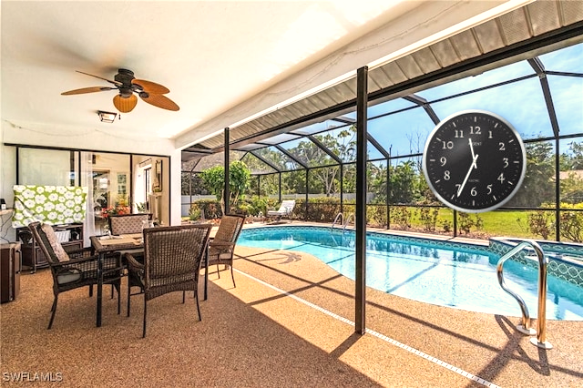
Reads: 11,34
